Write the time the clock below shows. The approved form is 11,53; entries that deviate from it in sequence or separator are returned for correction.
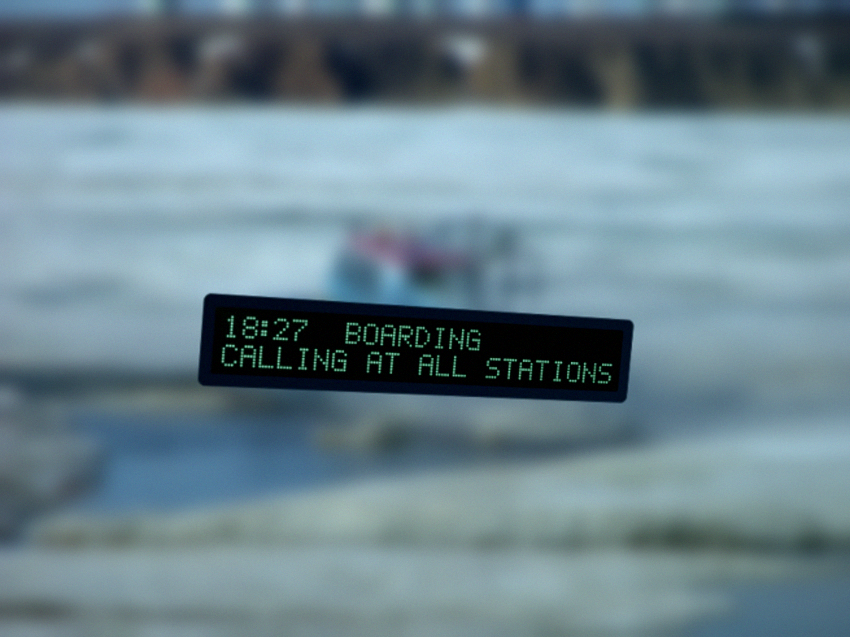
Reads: 18,27
